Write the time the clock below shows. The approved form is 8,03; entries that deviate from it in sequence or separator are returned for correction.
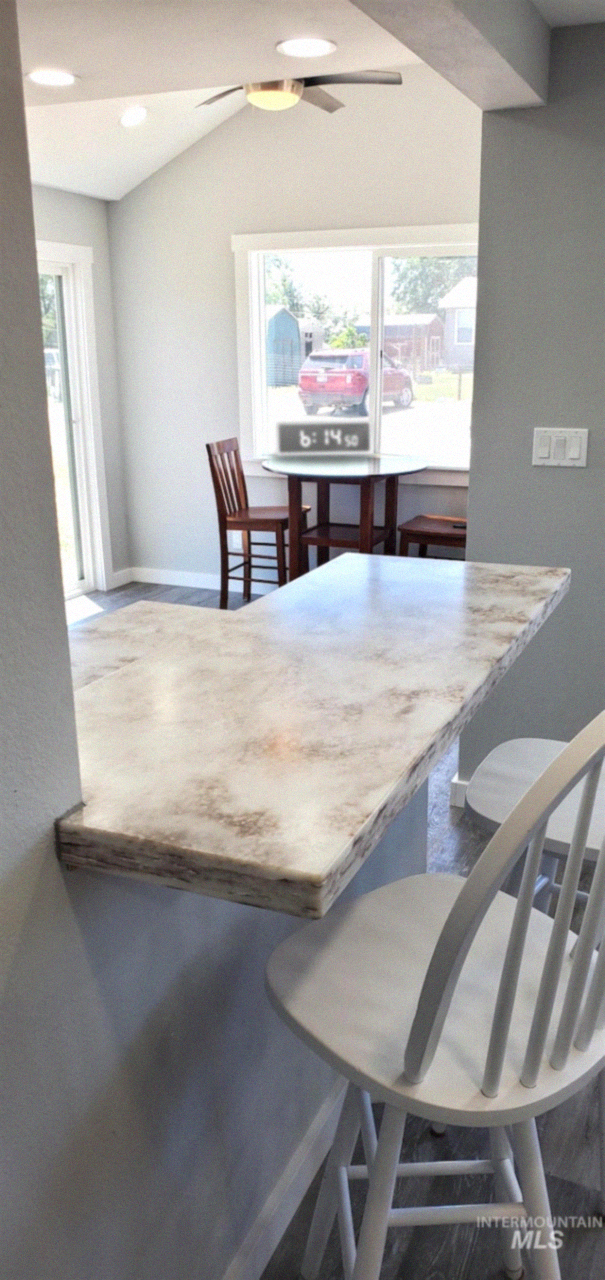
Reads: 6,14
